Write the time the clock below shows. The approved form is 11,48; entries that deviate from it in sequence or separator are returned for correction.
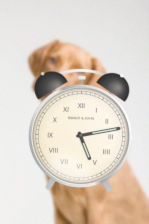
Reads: 5,13
